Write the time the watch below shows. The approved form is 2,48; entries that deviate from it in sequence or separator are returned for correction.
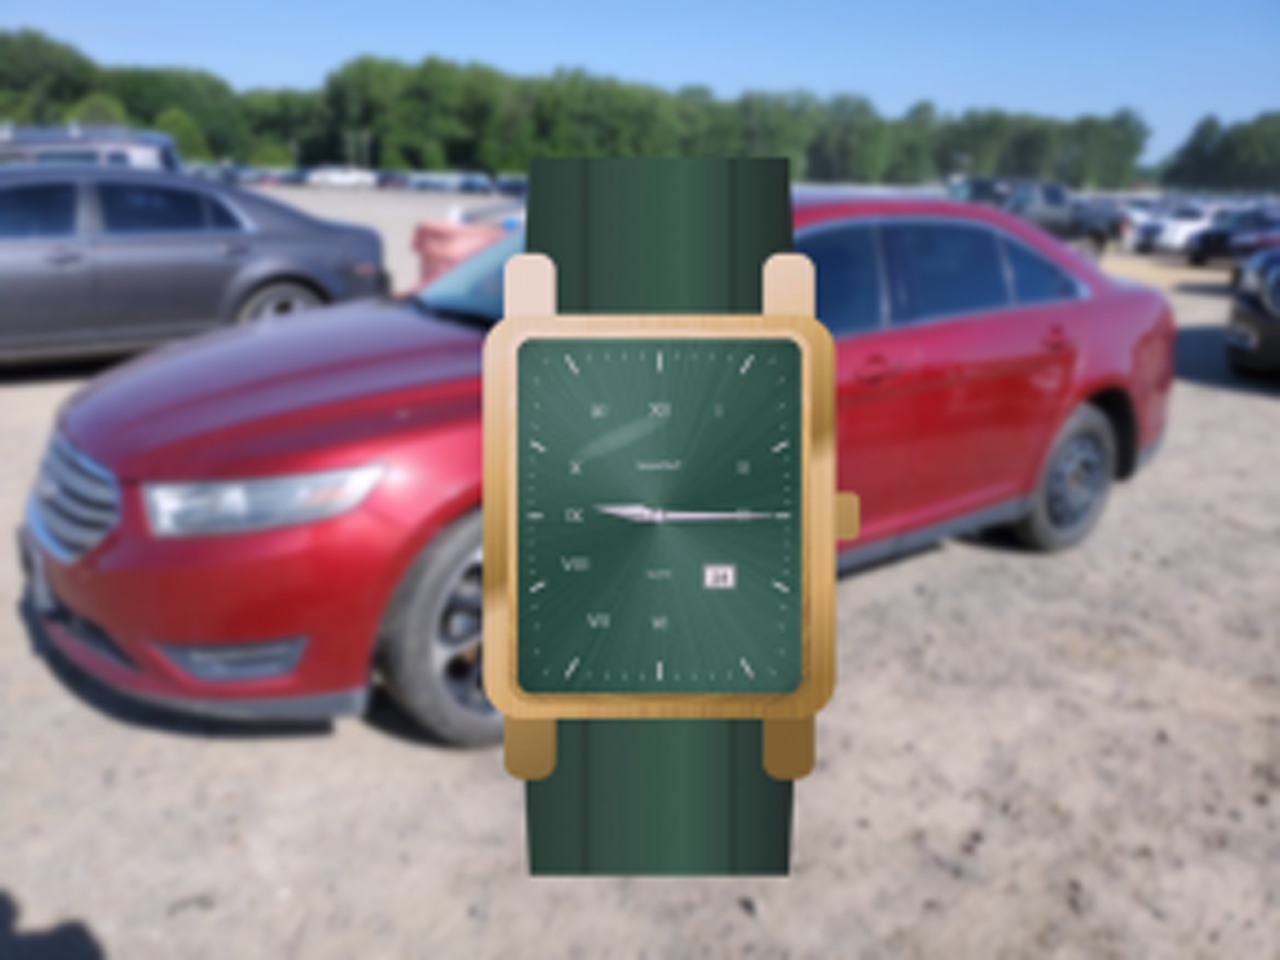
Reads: 9,15
